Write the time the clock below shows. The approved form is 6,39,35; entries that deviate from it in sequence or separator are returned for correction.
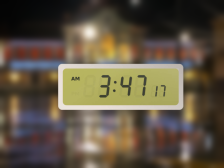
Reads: 3,47,17
